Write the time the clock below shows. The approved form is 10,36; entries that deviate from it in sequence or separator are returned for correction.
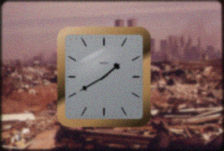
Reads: 1,40
